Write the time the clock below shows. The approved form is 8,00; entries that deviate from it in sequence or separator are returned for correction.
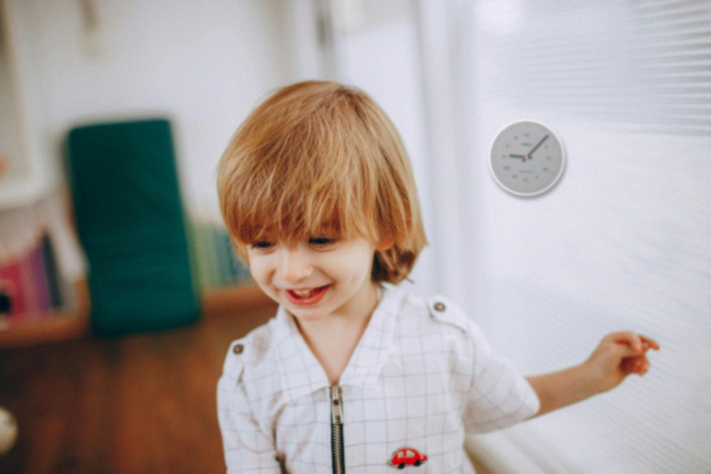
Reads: 9,07
